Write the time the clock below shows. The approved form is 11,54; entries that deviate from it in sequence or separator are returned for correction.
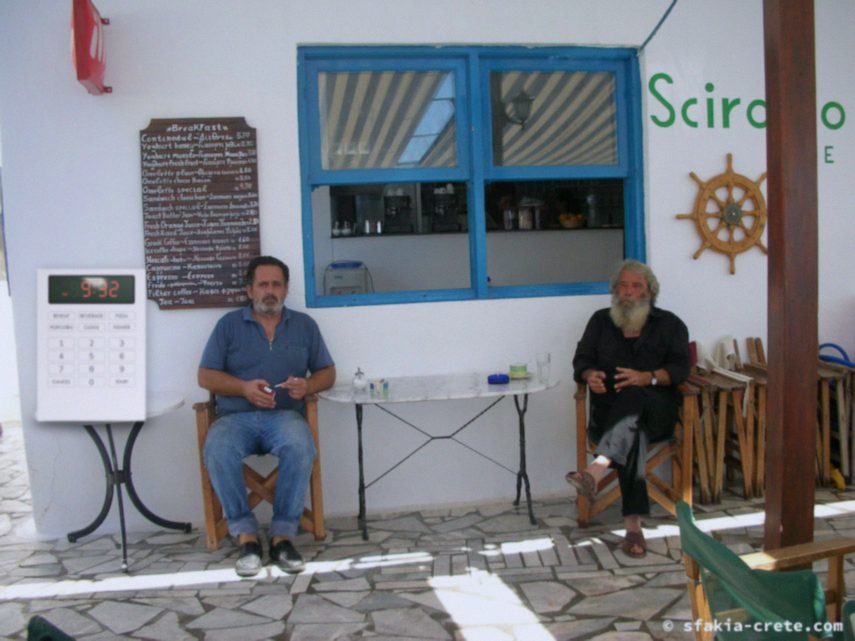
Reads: 9,32
